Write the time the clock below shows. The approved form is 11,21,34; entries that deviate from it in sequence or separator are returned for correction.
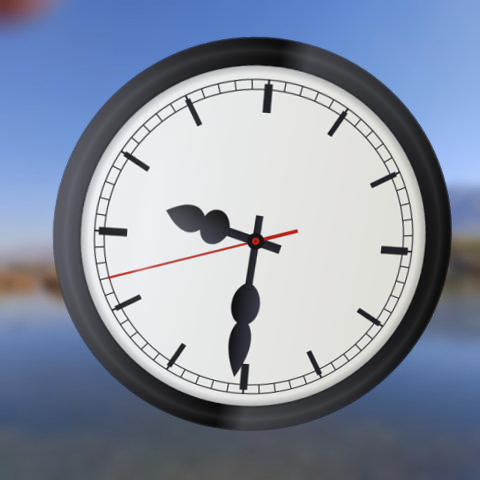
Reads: 9,30,42
